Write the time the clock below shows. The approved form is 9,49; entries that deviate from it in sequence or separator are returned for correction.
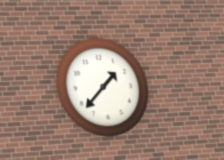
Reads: 1,38
